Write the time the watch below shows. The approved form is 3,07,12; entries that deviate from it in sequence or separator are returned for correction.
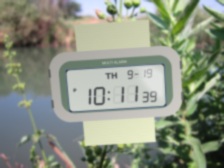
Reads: 10,11,39
